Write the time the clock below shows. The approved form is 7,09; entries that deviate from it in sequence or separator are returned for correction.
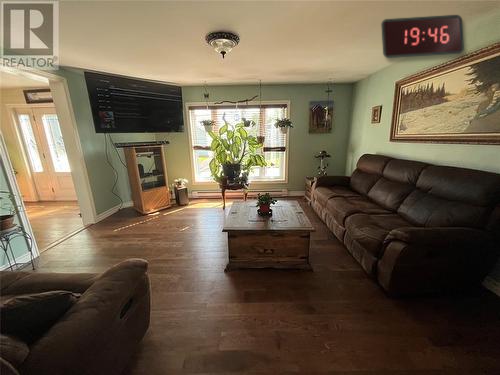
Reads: 19,46
